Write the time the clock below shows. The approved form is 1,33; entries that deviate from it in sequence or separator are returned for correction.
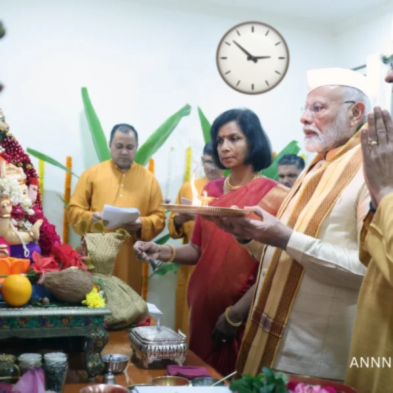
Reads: 2,52
